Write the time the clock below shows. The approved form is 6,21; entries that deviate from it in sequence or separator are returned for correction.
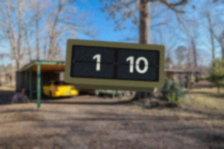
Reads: 1,10
